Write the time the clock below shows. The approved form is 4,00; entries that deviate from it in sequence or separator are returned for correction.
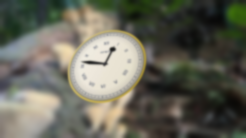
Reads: 12,47
